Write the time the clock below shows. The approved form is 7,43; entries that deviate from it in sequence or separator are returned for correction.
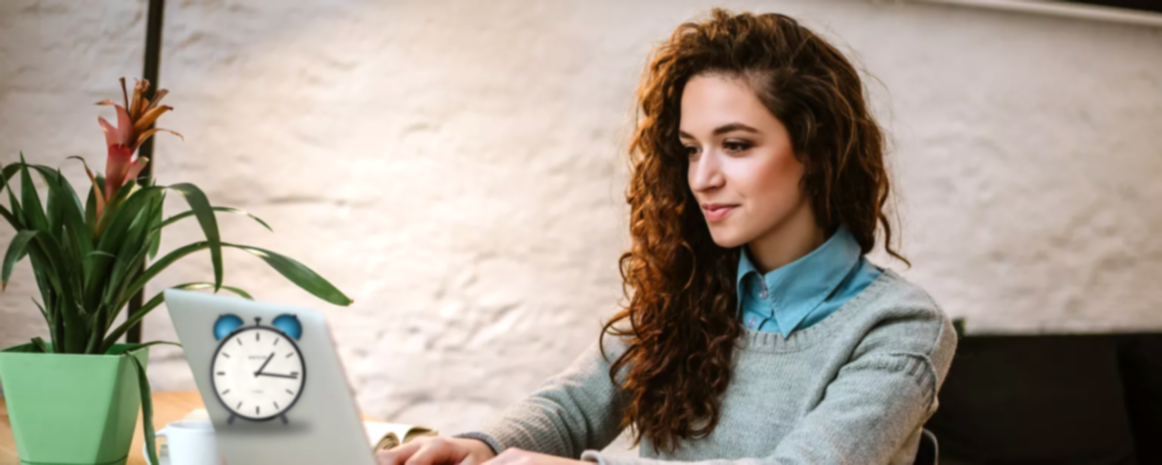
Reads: 1,16
